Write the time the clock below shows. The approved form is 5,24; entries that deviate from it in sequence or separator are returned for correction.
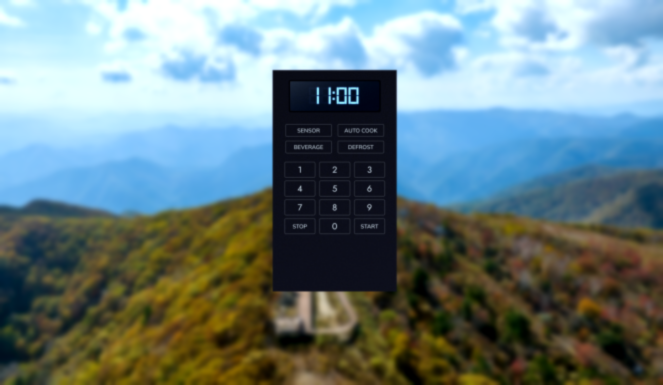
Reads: 11,00
